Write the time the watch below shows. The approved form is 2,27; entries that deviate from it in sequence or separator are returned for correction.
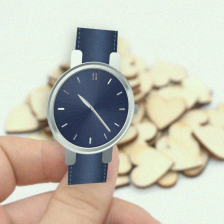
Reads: 10,23
